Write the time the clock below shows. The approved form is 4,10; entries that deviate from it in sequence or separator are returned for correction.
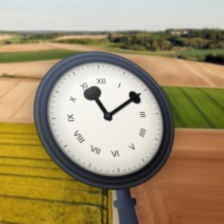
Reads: 11,10
